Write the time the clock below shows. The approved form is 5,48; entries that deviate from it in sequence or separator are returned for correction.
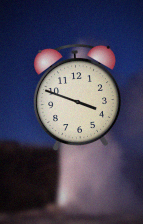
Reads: 3,49
